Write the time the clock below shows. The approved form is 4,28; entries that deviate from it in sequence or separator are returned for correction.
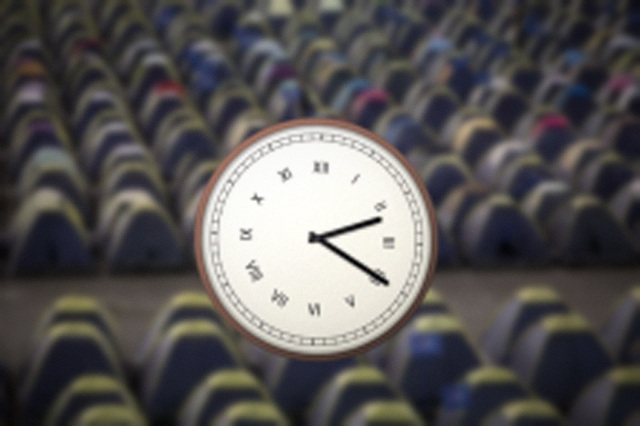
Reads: 2,20
